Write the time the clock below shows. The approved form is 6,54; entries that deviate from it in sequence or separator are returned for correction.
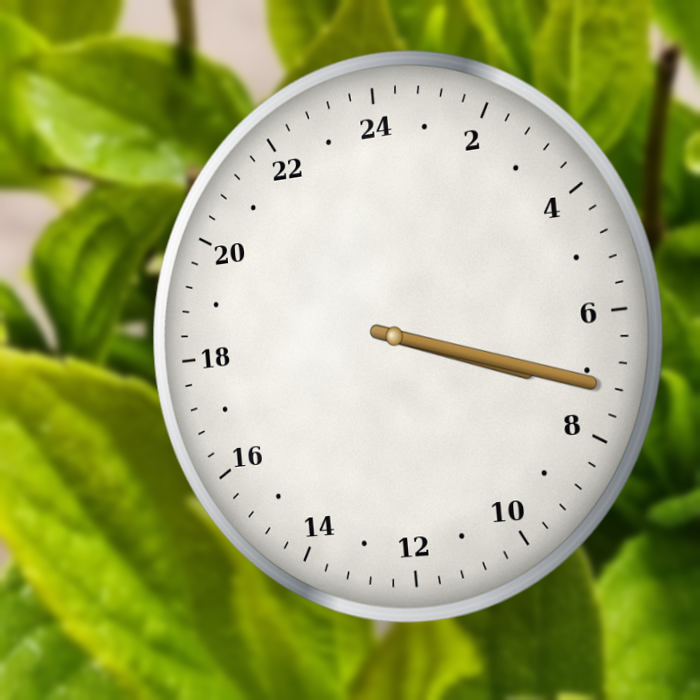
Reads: 7,18
